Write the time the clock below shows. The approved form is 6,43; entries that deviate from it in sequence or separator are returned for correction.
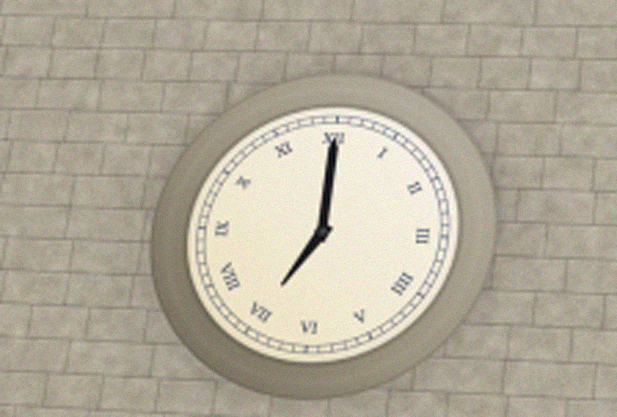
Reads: 7,00
